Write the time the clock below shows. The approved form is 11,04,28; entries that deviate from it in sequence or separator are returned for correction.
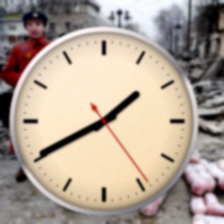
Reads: 1,40,24
